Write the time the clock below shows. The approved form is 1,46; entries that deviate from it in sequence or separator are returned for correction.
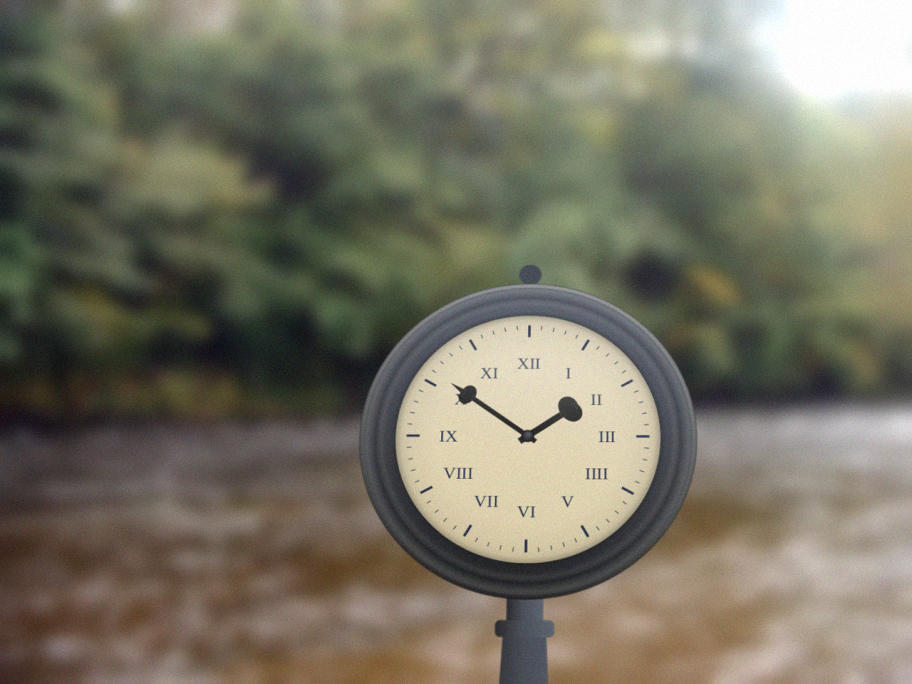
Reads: 1,51
